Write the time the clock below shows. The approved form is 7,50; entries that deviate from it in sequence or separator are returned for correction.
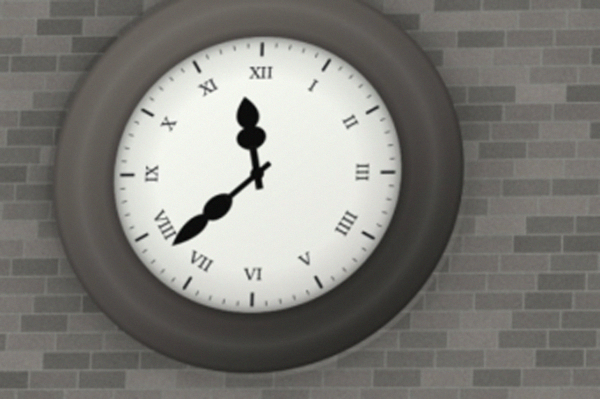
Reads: 11,38
